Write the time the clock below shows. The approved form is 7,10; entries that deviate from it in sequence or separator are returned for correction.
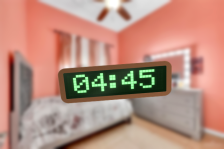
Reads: 4,45
